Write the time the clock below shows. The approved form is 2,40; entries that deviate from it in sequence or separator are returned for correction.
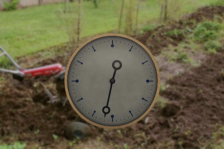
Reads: 12,32
